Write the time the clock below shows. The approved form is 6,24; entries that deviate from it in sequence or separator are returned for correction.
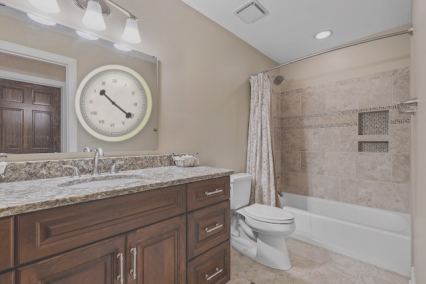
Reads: 10,21
